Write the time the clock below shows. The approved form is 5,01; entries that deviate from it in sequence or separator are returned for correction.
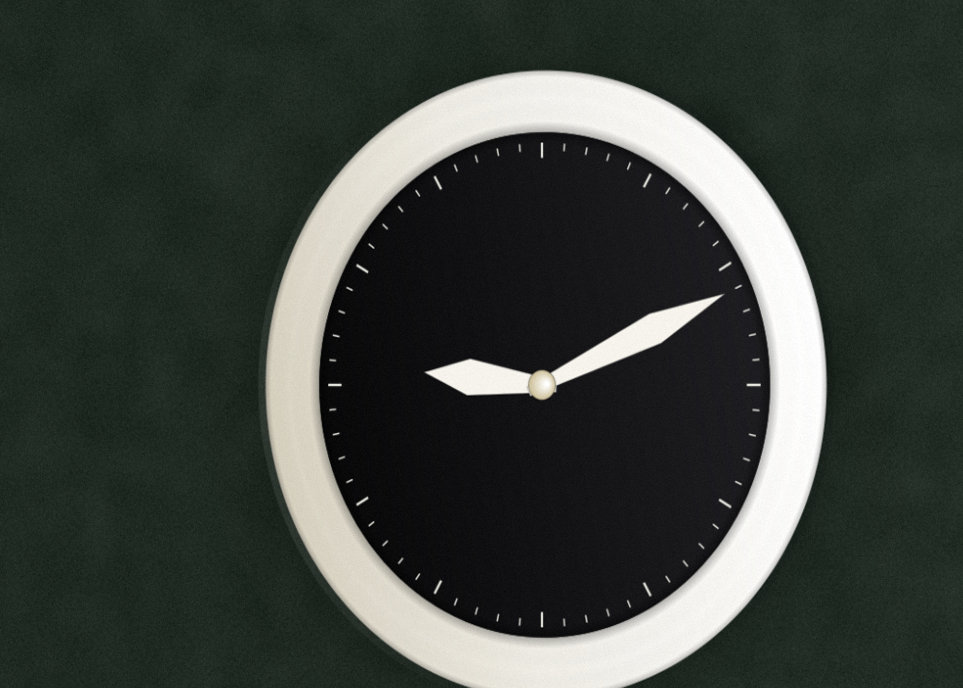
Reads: 9,11
